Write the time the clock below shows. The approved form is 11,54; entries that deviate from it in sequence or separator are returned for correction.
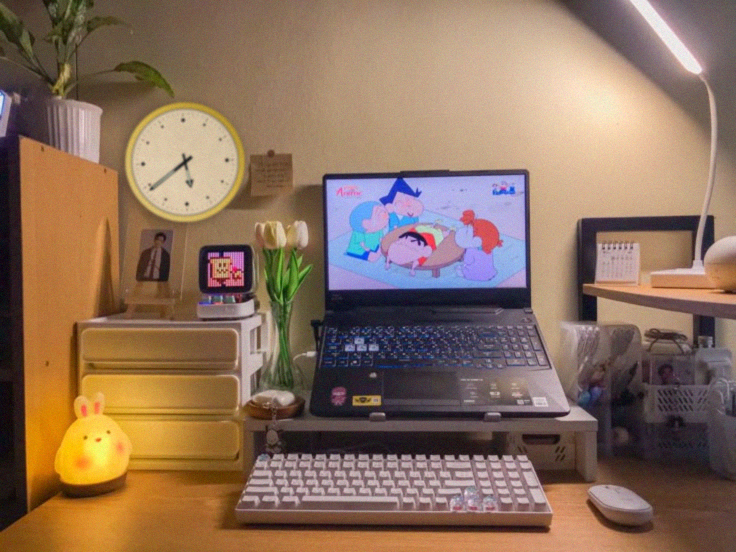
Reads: 5,39
